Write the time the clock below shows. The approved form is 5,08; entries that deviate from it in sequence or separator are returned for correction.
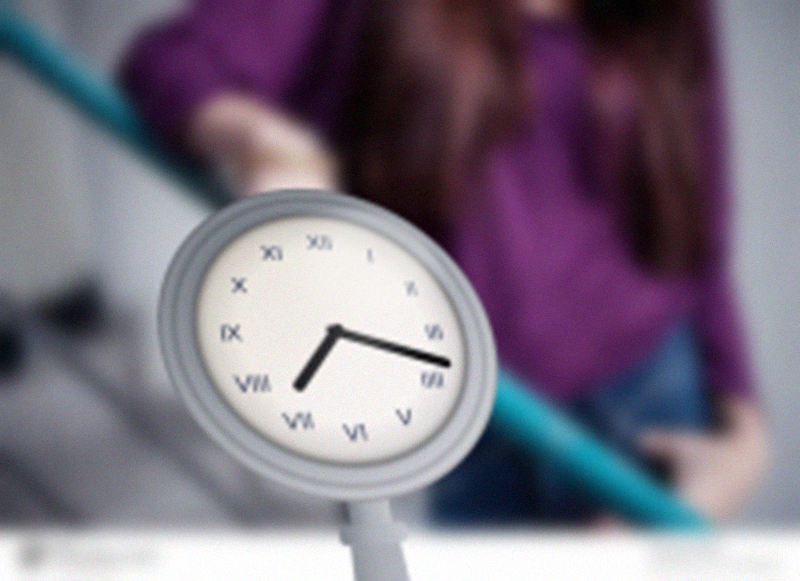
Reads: 7,18
